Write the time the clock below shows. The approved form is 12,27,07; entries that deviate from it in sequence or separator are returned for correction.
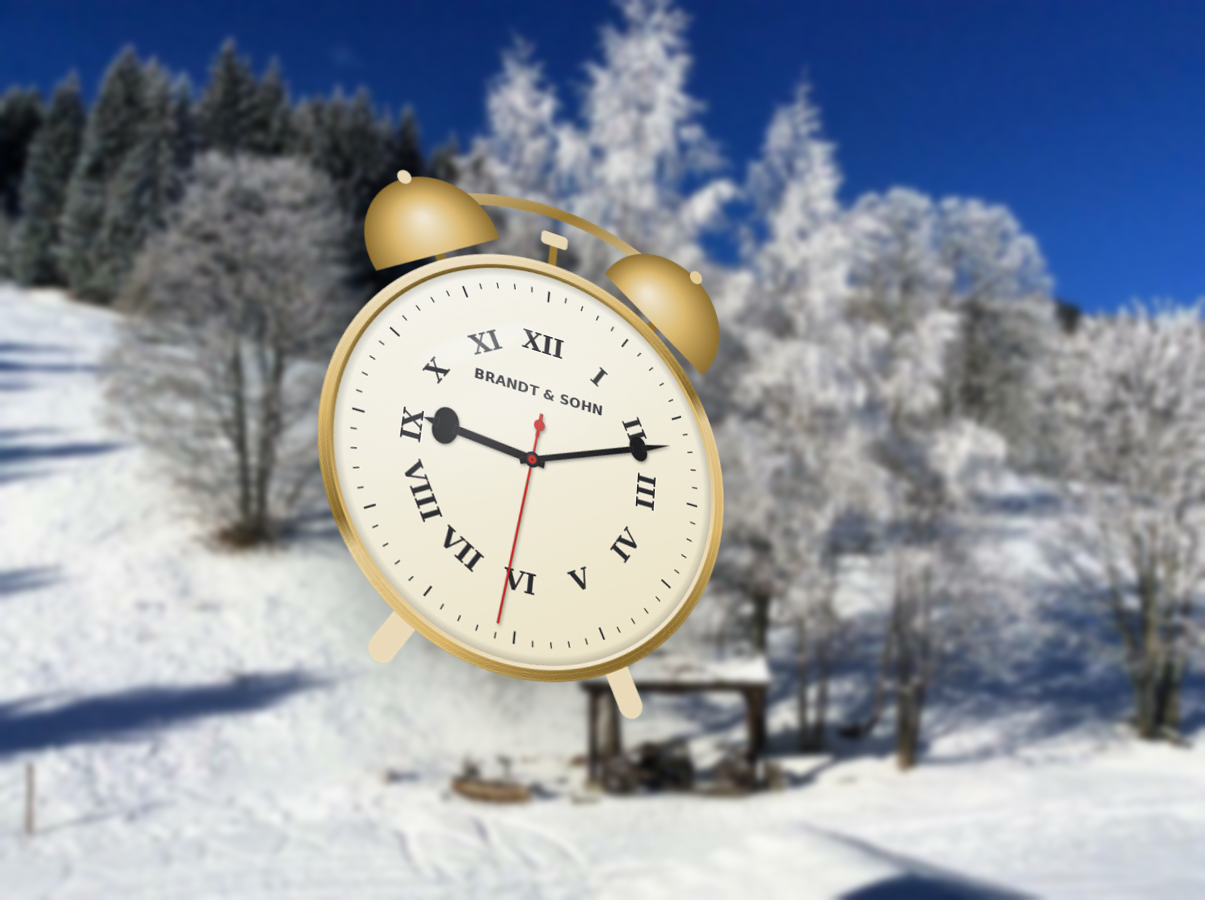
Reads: 9,11,31
